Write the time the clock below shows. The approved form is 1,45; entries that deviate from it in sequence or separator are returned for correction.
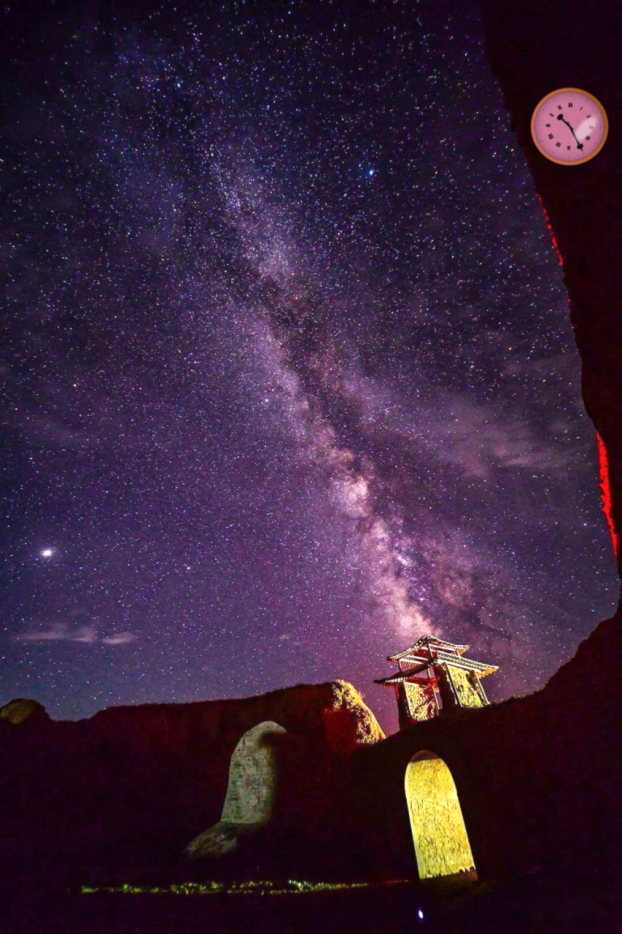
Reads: 10,25
